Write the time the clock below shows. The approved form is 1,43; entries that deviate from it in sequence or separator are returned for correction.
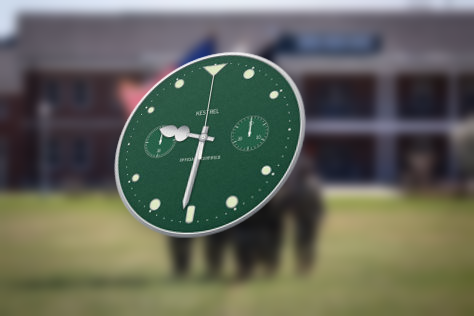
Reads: 9,31
